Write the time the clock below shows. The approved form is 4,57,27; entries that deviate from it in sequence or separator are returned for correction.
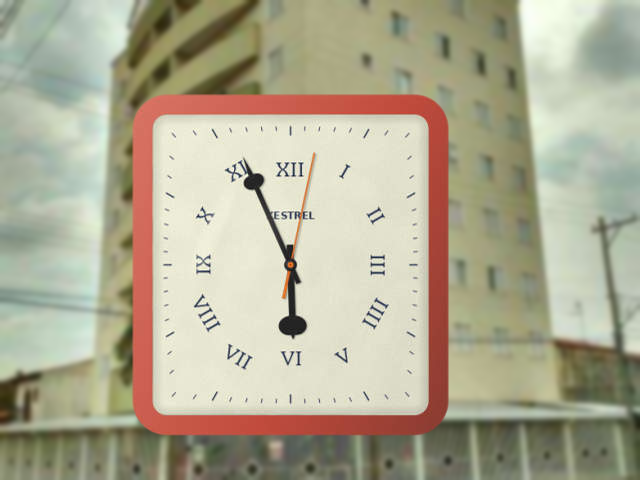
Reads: 5,56,02
